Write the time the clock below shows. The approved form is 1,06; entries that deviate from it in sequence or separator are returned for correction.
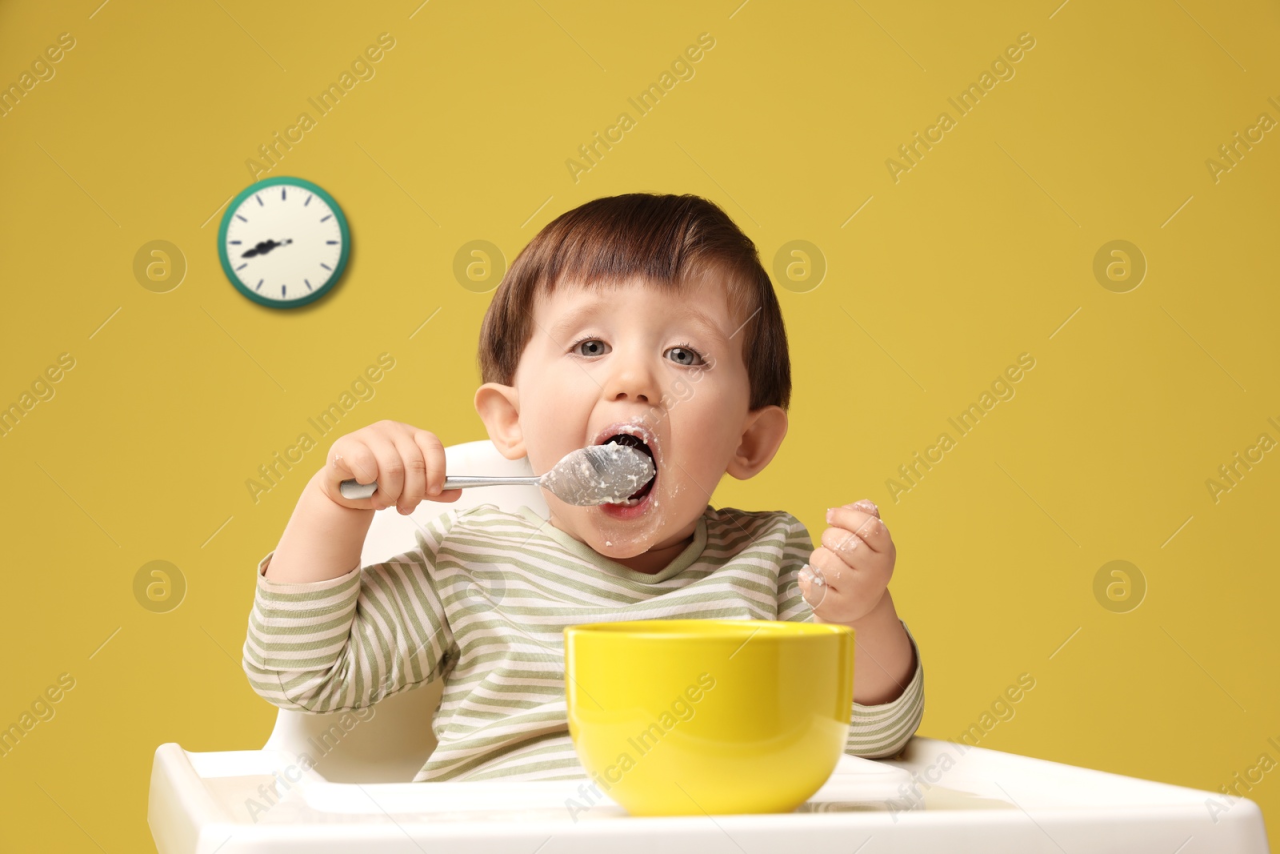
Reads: 8,42
